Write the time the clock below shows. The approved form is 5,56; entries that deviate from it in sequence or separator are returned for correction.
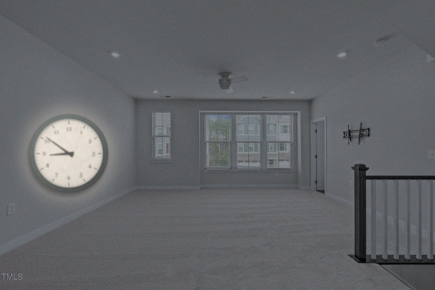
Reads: 8,51
